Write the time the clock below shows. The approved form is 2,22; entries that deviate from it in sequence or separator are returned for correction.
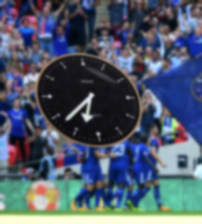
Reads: 6,38
